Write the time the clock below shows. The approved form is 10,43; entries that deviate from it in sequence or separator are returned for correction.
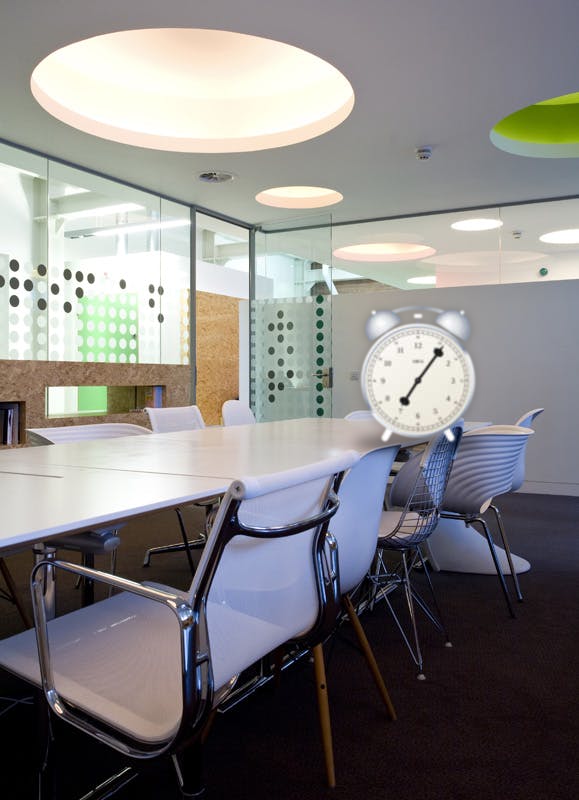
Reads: 7,06
